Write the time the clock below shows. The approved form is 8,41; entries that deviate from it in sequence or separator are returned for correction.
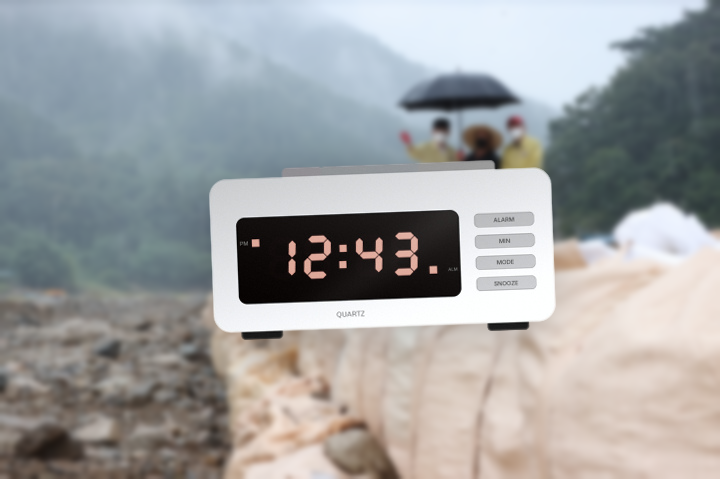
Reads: 12,43
